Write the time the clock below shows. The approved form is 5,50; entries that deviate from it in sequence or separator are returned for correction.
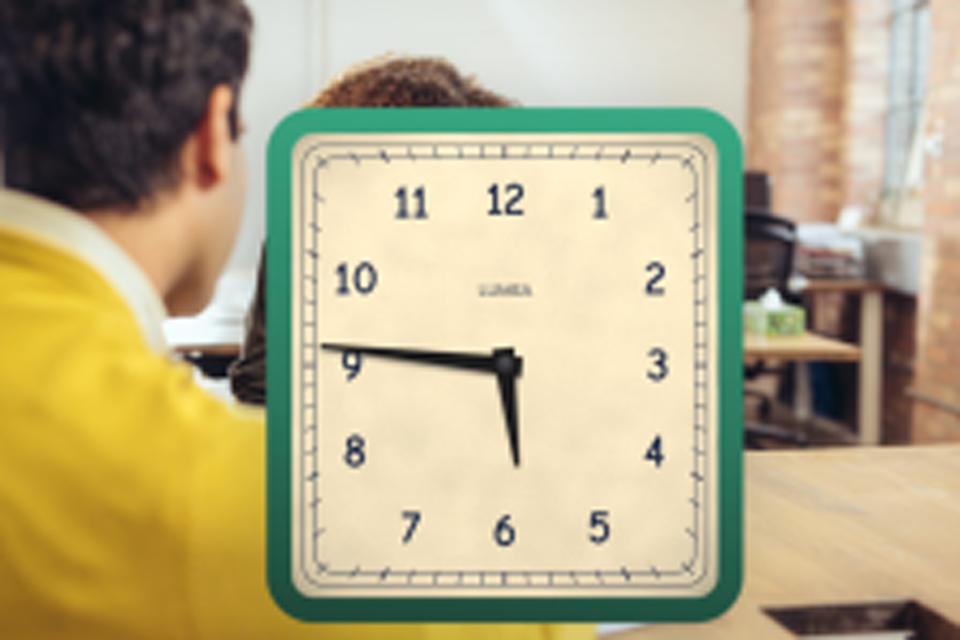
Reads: 5,46
